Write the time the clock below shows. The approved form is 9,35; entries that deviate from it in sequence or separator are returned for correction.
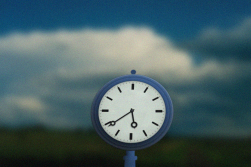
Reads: 5,39
